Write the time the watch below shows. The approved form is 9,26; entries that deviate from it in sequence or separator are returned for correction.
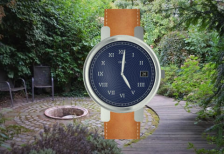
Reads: 5,01
